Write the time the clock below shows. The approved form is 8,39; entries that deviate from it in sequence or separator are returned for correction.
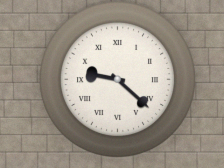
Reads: 9,22
